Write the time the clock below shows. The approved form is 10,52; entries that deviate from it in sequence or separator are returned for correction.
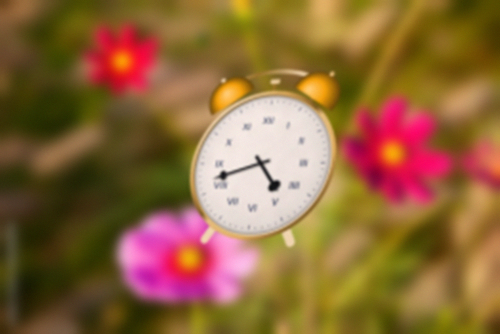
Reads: 4,42
